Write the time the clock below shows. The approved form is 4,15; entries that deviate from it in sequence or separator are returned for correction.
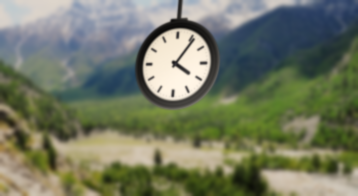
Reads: 4,06
